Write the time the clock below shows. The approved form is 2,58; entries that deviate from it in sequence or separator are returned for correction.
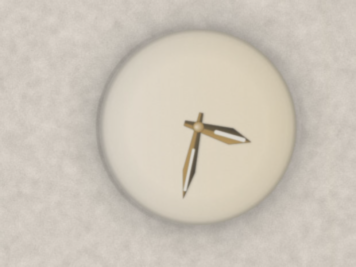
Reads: 3,32
